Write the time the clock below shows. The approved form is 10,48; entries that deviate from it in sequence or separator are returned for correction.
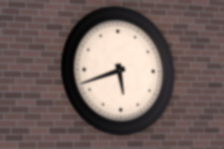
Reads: 5,42
